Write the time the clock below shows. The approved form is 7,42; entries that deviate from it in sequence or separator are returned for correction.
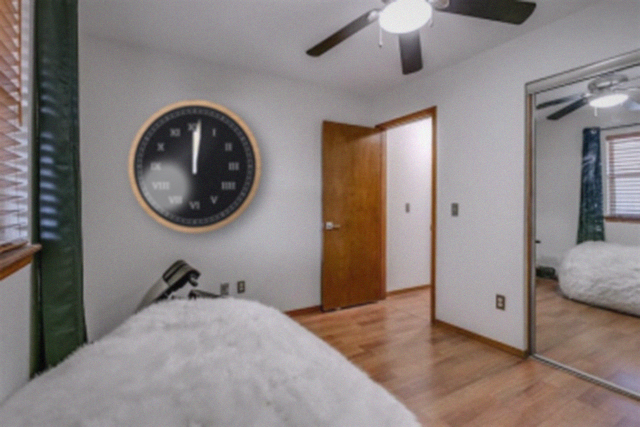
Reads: 12,01
